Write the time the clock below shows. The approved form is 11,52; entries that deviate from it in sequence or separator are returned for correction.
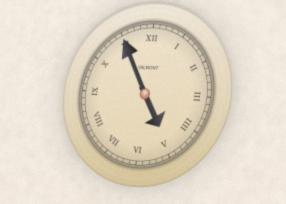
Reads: 4,55
